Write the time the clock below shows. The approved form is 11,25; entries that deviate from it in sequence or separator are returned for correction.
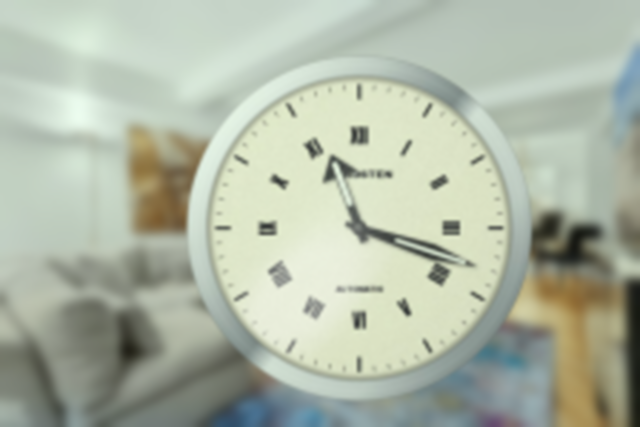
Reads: 11,18
